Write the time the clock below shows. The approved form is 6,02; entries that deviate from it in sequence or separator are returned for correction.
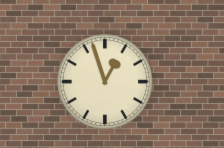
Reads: 12,57
